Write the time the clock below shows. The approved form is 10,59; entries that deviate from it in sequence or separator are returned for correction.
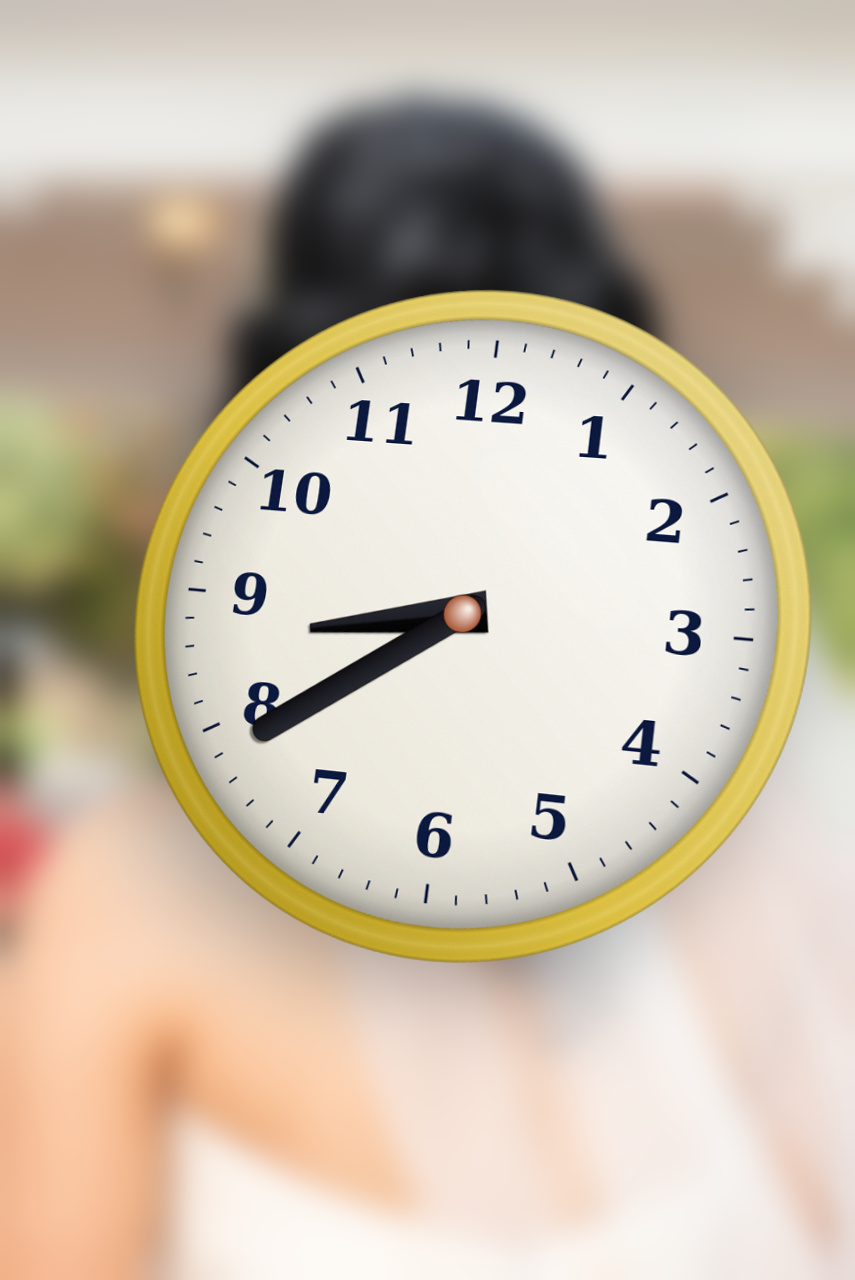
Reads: 8,39
